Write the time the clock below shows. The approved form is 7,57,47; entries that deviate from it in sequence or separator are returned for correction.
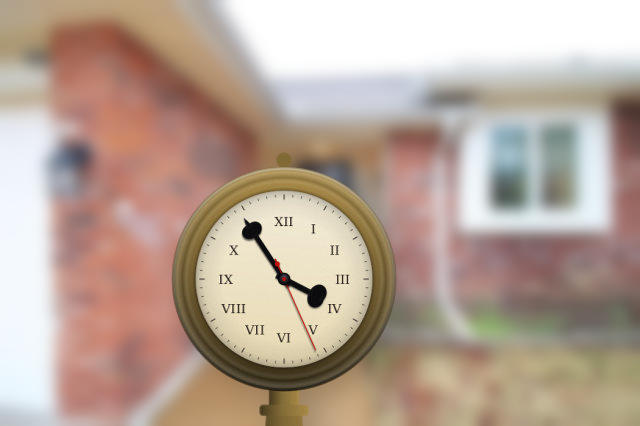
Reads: 3,54,26
